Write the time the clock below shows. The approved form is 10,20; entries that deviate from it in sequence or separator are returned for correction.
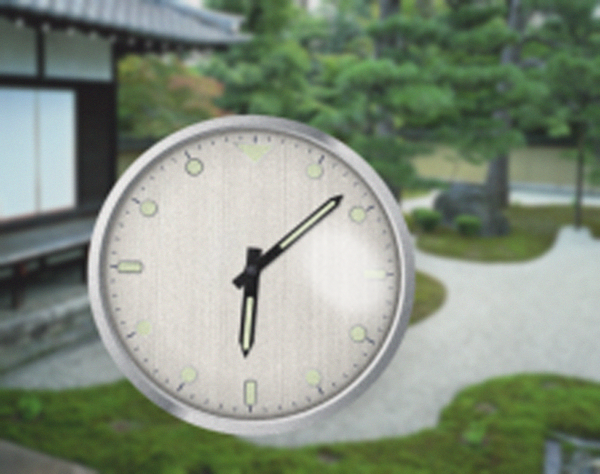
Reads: 6,08
